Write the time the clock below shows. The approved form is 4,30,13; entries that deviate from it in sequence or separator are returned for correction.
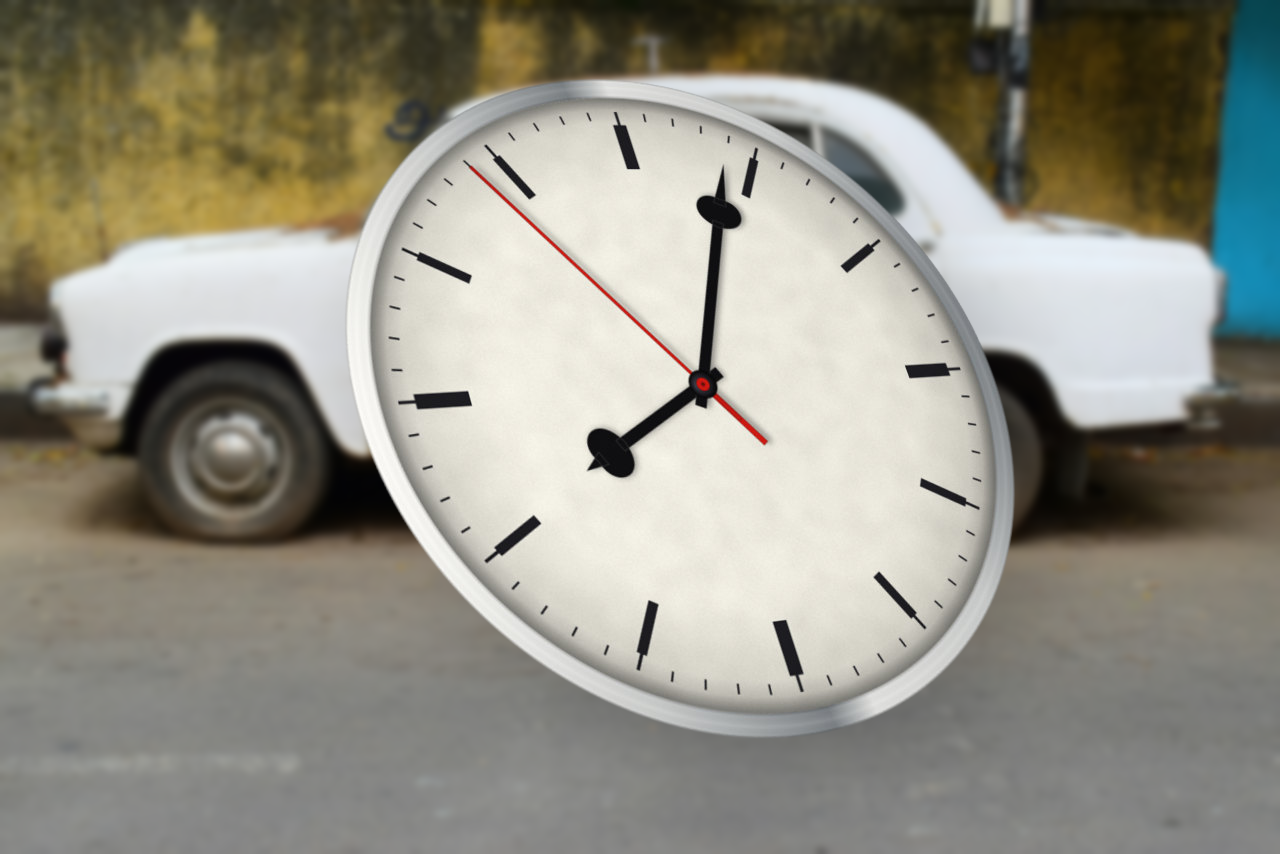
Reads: 8,03,54
